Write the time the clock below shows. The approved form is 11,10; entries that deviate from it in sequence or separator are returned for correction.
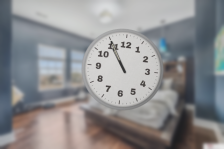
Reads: 10,55
